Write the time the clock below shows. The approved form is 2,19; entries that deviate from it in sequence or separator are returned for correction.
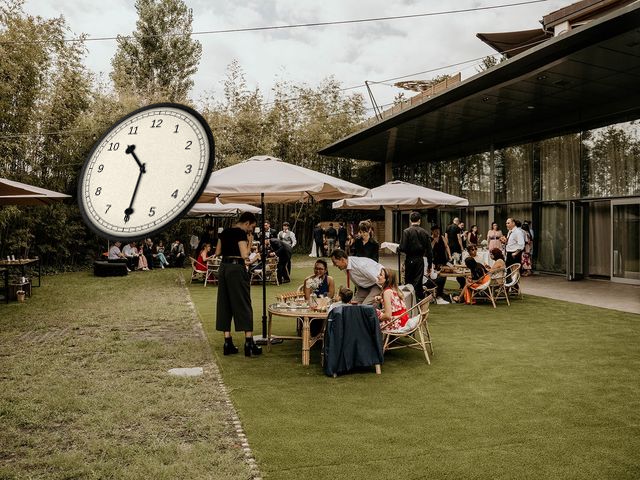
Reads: 10,30
